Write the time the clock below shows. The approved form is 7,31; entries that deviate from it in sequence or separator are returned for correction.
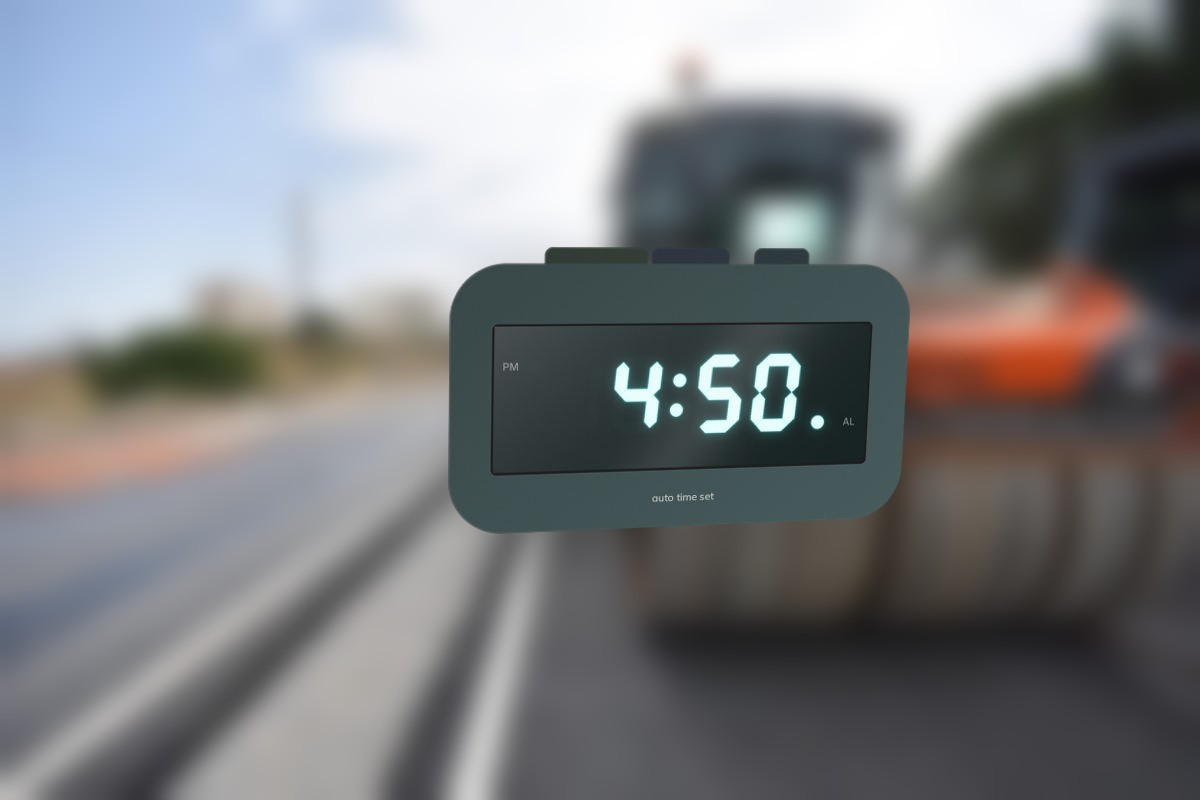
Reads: 4,50
